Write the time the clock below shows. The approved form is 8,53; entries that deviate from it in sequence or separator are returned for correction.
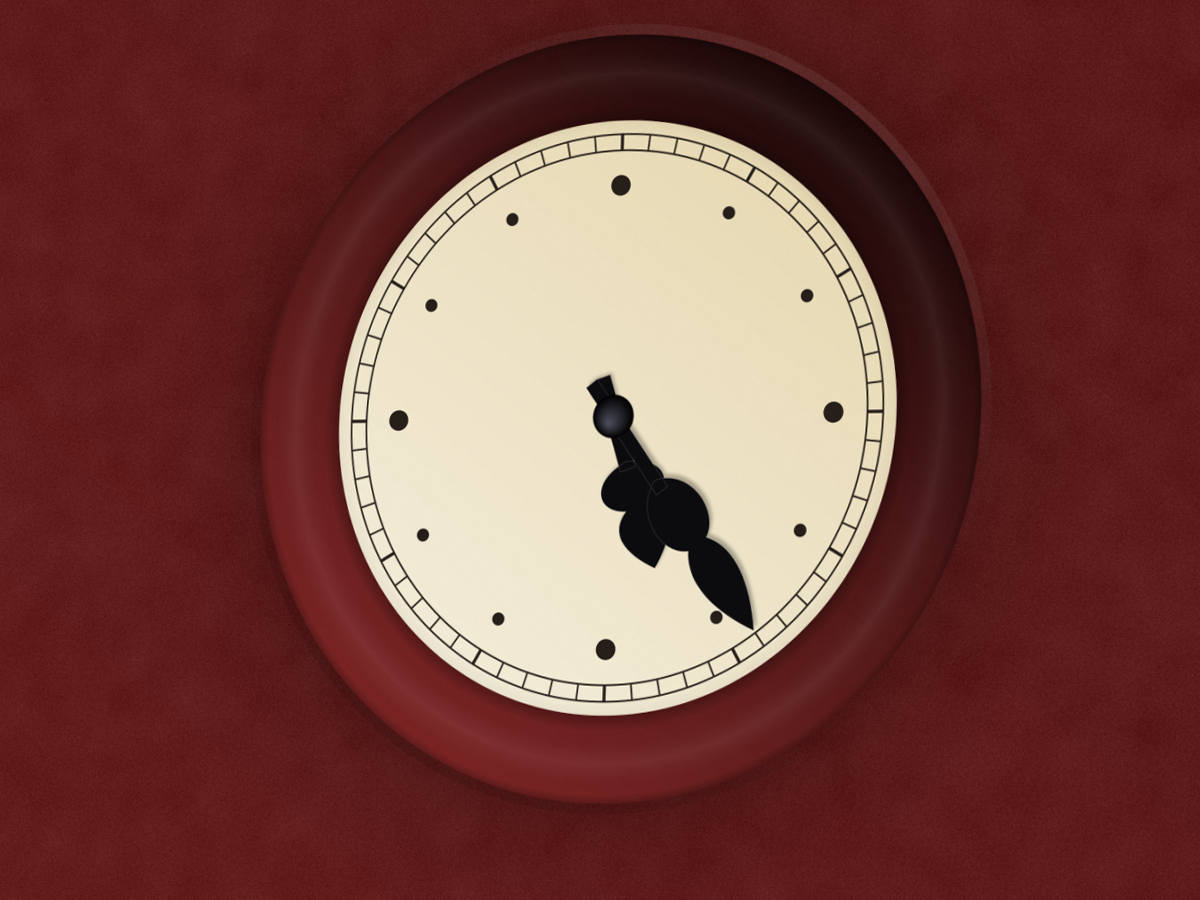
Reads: 5,24
